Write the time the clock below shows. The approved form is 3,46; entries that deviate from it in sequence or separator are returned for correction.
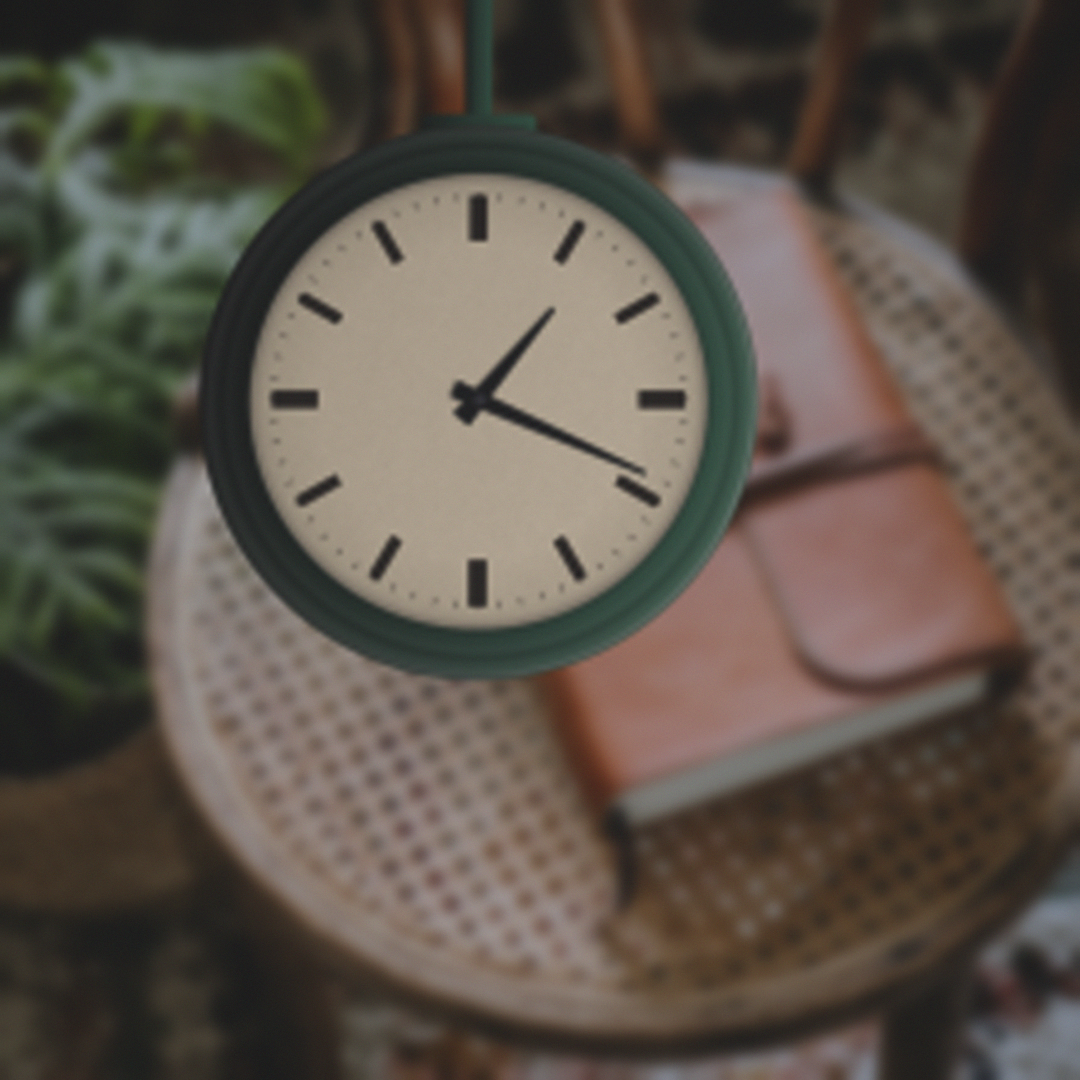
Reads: 1,19
